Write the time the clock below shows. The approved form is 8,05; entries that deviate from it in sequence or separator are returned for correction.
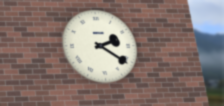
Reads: 2,21
